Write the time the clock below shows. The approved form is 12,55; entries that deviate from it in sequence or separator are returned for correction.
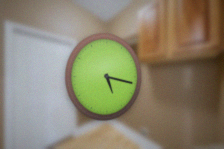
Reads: 5,17
